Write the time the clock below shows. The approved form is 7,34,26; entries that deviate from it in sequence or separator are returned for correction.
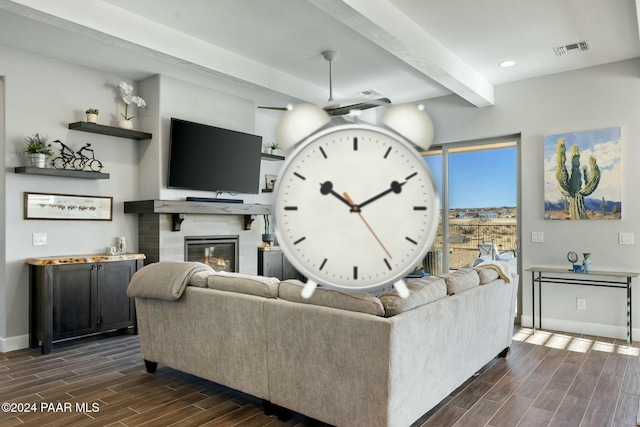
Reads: 10,10,24
